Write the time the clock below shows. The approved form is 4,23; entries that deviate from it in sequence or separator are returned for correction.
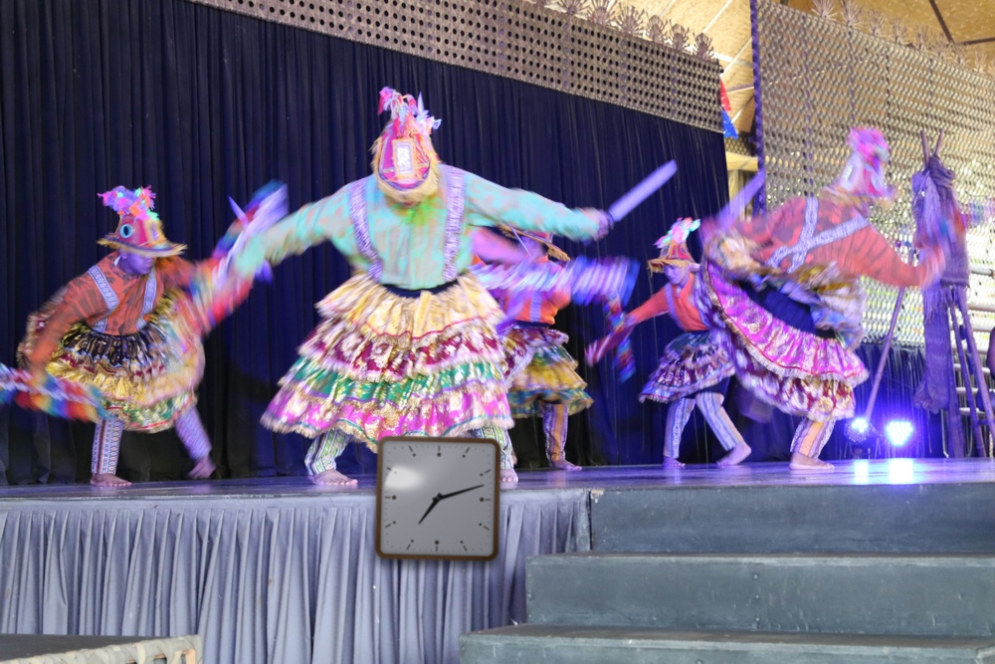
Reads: 7,12
